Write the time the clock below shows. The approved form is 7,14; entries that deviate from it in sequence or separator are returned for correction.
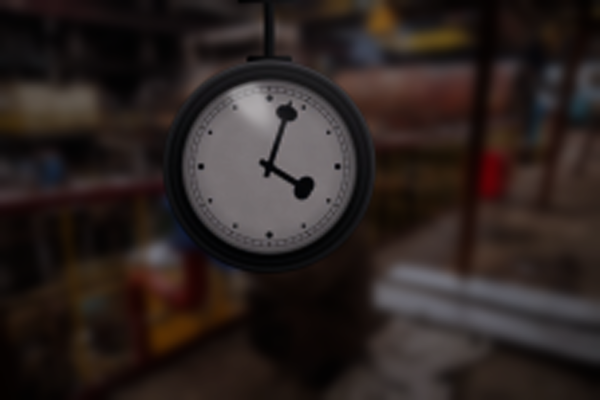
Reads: 4,03
